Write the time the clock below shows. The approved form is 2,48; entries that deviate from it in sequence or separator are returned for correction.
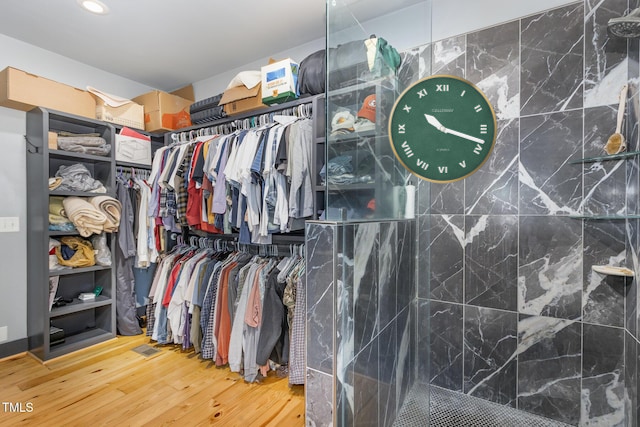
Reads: 10,18
